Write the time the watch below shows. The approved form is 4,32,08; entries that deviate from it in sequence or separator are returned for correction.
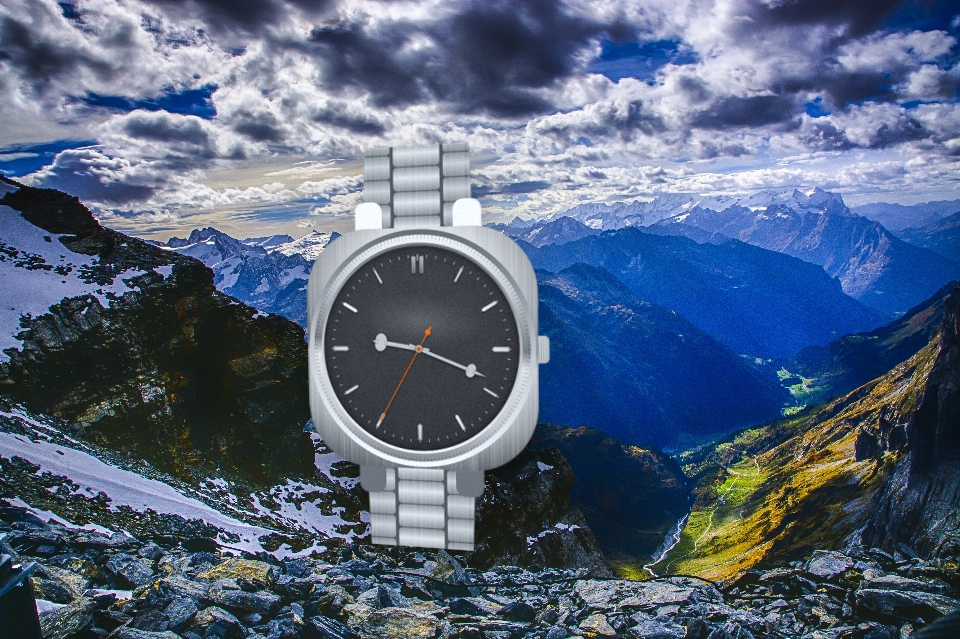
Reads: 9,18,35
